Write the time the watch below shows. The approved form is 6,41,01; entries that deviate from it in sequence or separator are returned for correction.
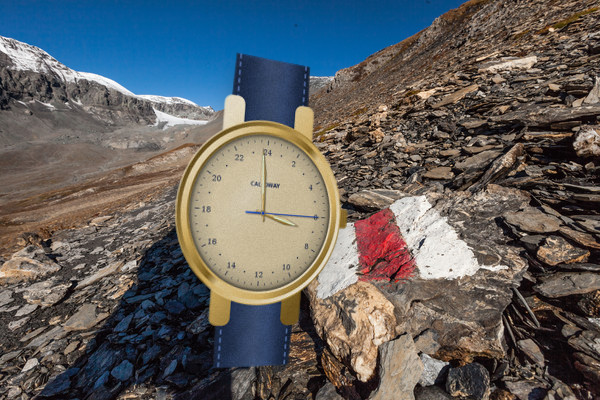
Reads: 6,59,15
